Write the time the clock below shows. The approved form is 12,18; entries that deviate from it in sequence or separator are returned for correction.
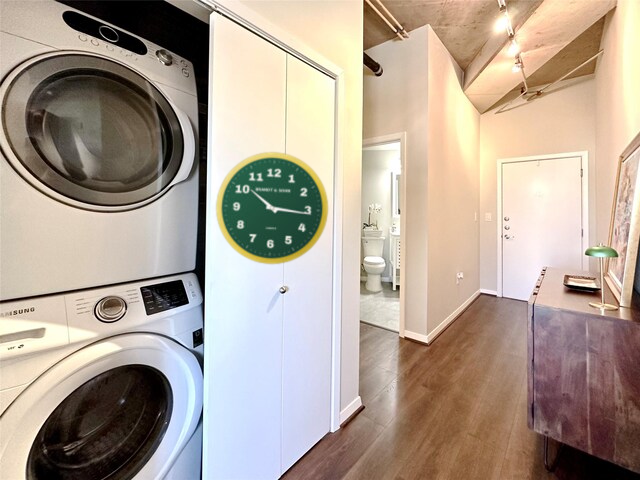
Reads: 10,16
